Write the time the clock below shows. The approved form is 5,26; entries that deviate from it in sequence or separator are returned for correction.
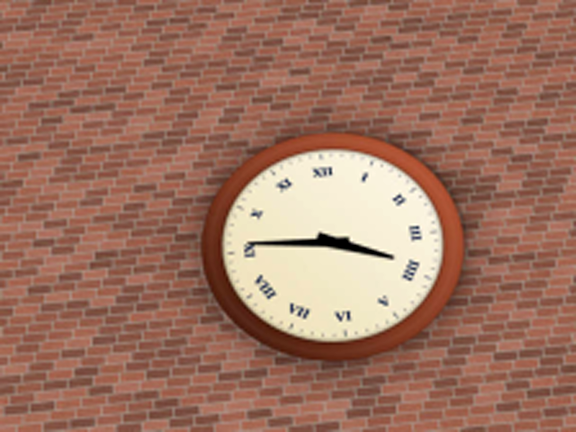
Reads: 3,46
